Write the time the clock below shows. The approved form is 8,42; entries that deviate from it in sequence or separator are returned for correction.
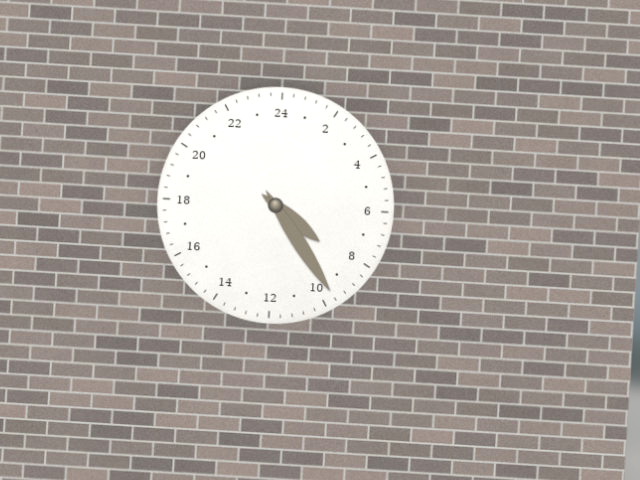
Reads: 8,24
